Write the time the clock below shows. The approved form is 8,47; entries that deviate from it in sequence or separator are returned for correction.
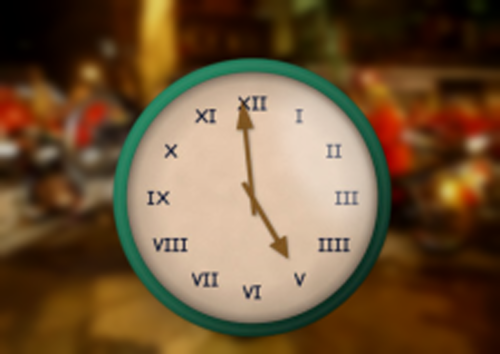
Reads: 4,59
